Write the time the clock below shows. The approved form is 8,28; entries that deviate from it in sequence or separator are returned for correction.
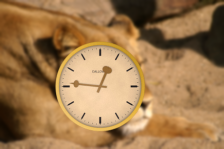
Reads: 12,46
